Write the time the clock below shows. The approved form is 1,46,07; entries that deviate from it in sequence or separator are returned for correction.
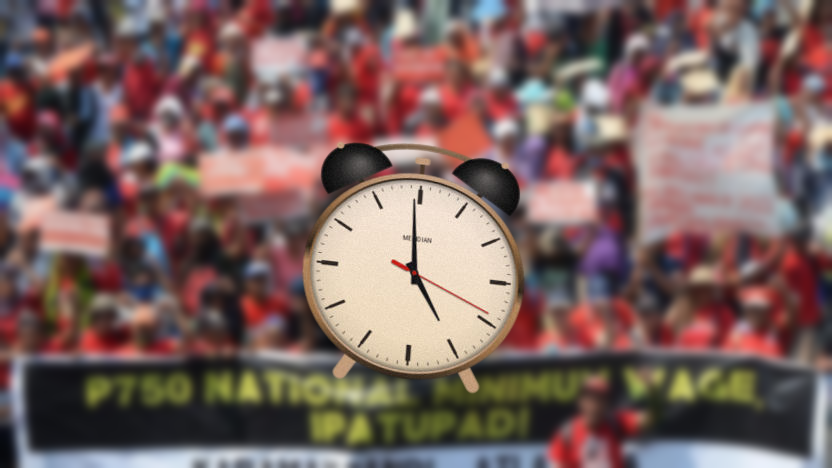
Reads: 4,59,19
